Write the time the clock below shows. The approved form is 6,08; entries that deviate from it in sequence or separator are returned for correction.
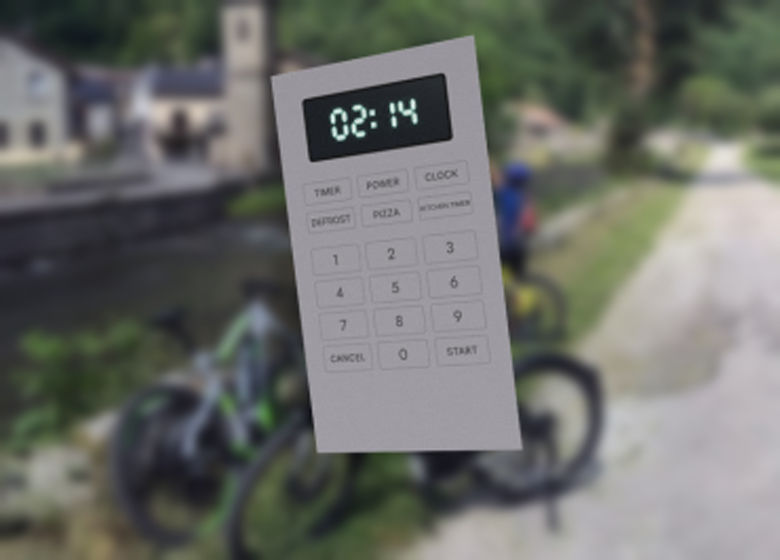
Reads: 2,14
